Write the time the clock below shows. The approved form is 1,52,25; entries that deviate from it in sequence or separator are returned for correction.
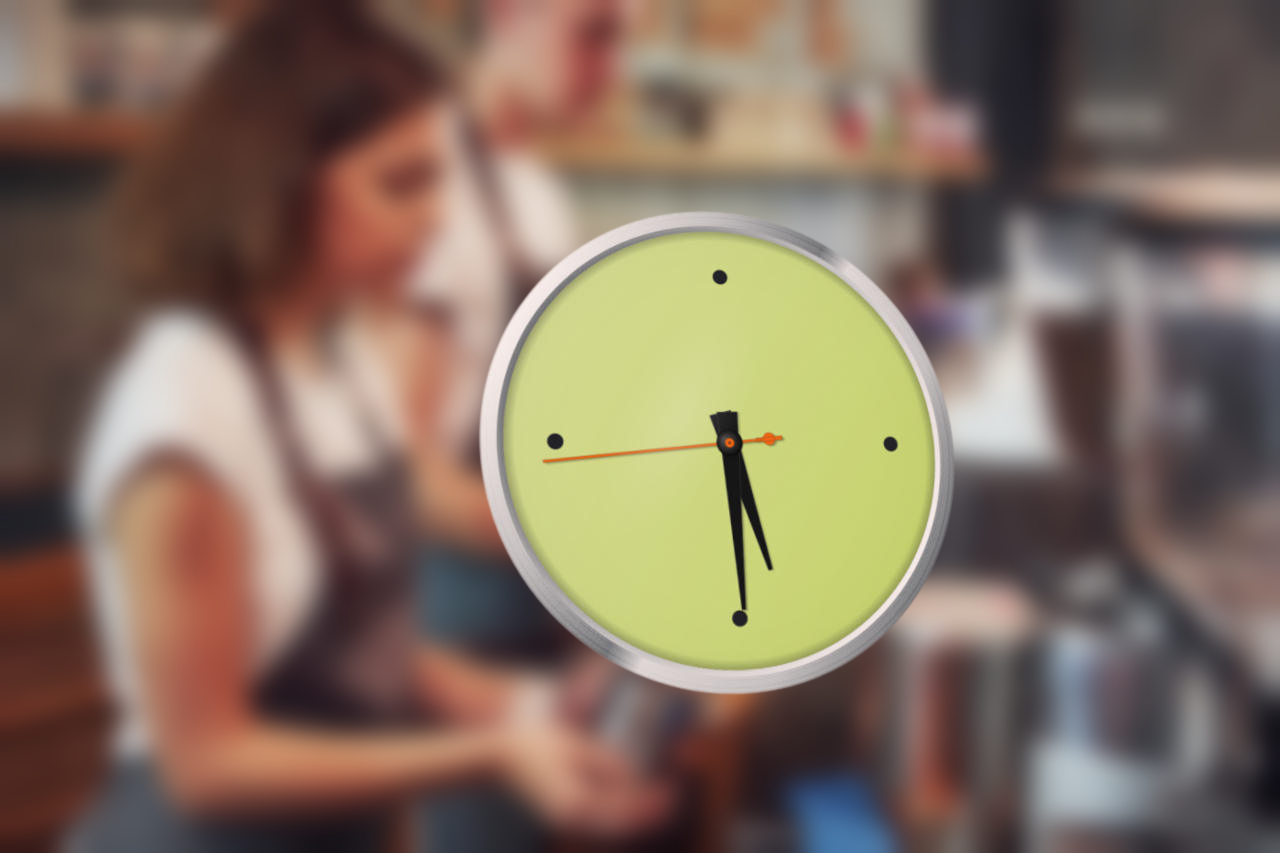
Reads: 5,29,44
